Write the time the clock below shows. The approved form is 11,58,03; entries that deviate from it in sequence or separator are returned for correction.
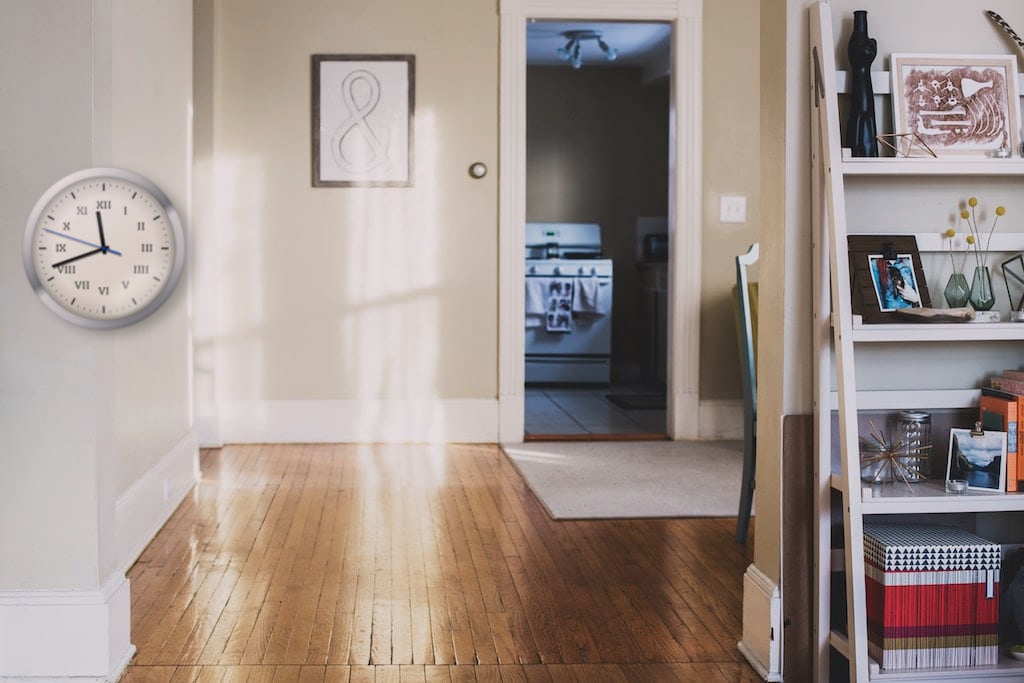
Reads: 11,41,48
